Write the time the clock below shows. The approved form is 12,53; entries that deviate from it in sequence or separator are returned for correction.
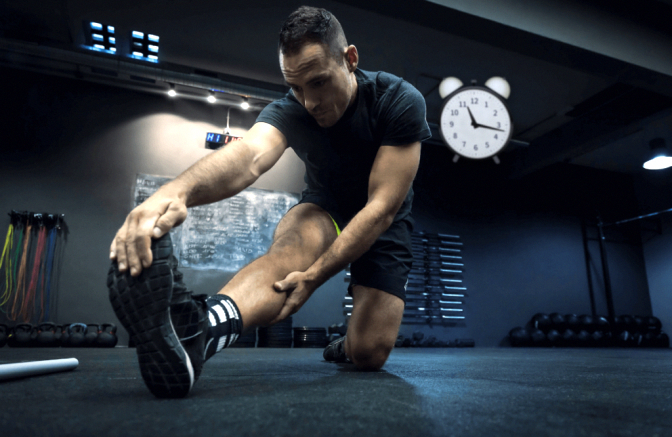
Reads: 11,17
